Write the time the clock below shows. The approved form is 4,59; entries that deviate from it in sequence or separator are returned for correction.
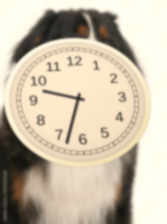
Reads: 9,33
